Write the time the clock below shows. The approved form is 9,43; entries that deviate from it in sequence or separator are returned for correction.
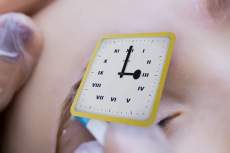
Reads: 3,00
